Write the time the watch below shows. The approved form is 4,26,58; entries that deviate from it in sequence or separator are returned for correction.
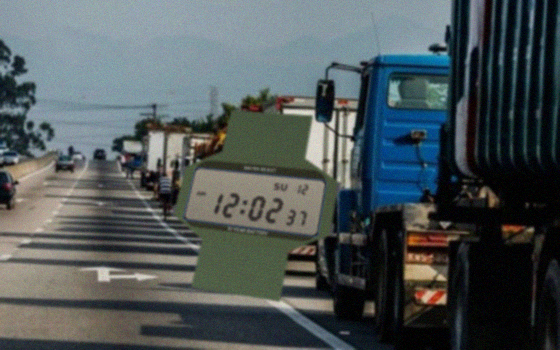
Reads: 12,02,37
